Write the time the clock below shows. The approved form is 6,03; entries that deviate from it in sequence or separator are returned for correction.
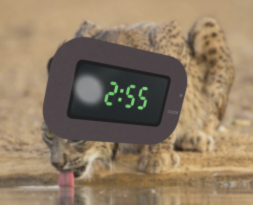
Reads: 2,55
